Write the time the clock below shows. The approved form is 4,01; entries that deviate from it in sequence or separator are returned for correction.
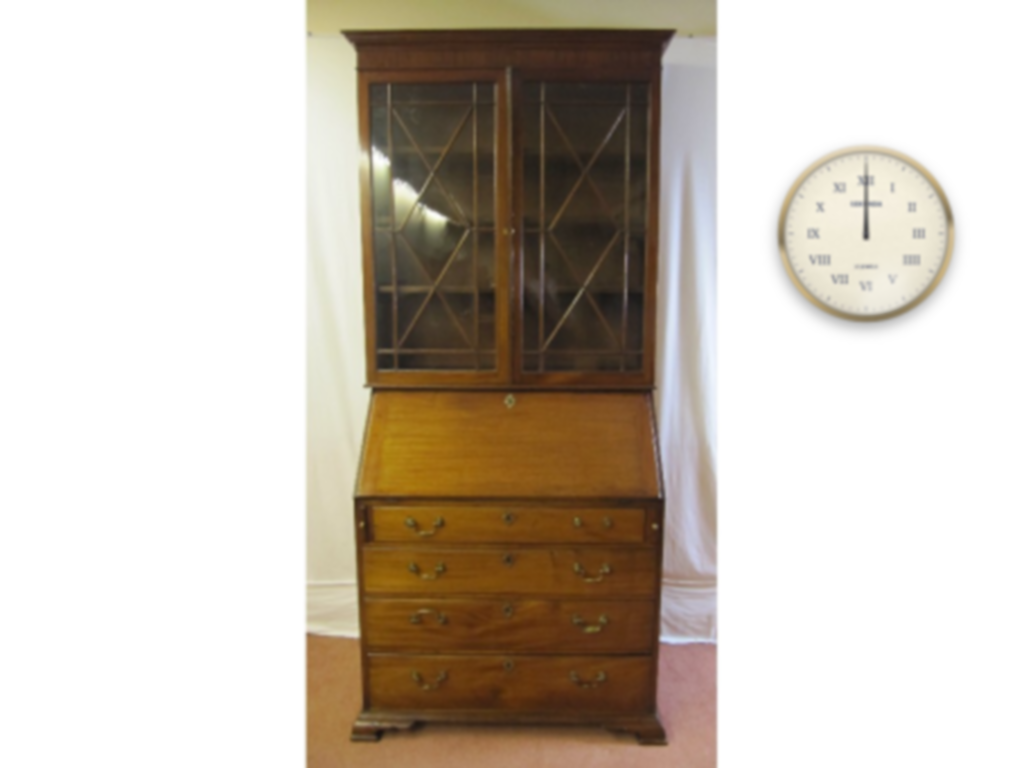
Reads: 12,00
